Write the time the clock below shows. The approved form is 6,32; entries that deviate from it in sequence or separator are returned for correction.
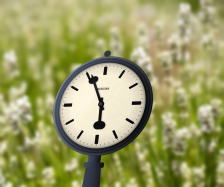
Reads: 5,56
